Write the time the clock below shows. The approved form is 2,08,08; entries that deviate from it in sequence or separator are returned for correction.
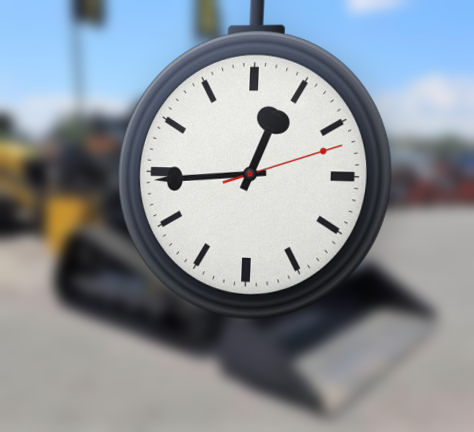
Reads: 12,44,12
